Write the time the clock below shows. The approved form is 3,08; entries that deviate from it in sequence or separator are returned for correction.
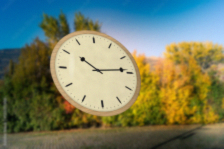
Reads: 10,14
